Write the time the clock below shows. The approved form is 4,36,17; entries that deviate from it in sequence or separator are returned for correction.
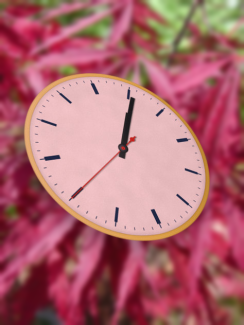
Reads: 1,05,40
